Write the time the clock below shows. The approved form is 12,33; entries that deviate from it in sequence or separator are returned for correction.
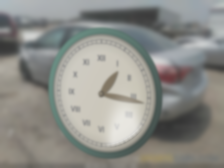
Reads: 1,16
